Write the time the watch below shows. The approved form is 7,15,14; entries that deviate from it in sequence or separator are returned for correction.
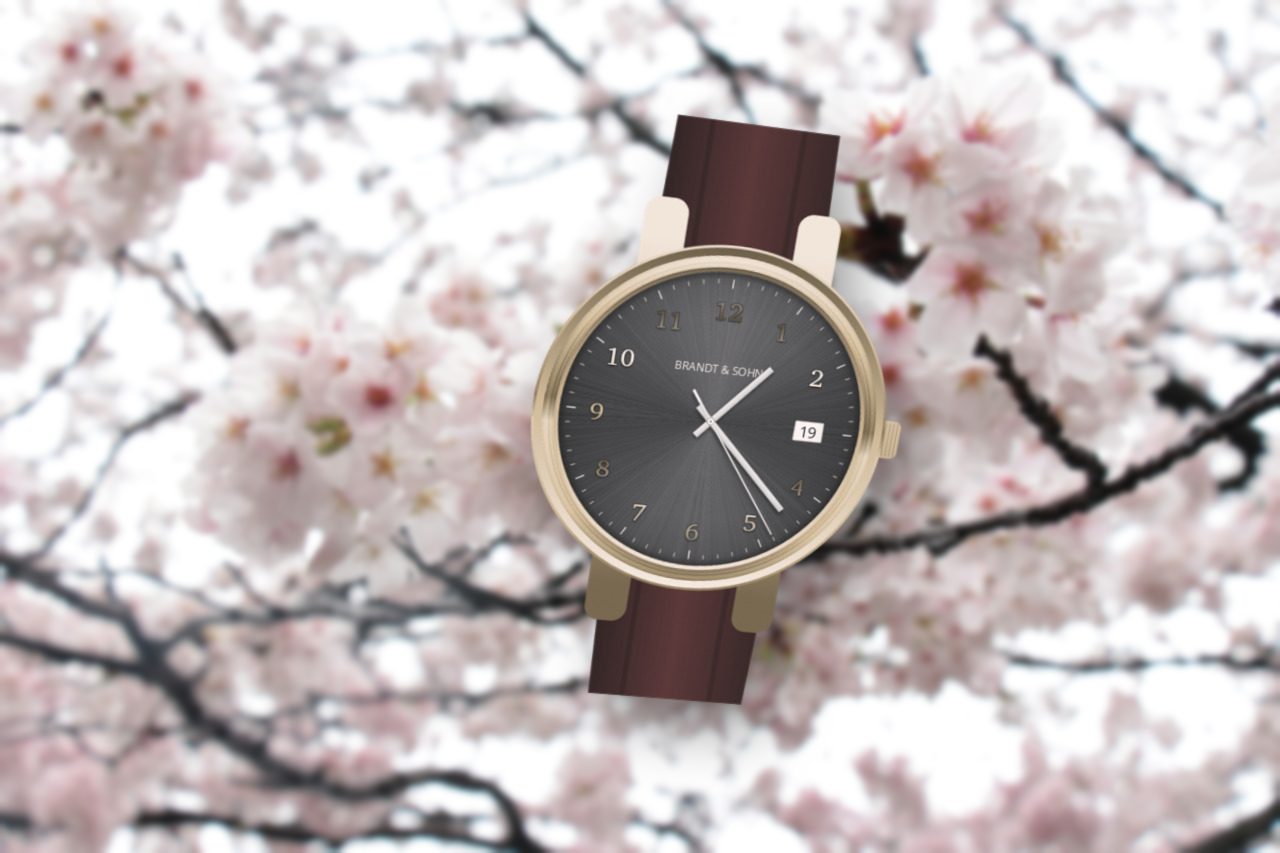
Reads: 1,22,24
